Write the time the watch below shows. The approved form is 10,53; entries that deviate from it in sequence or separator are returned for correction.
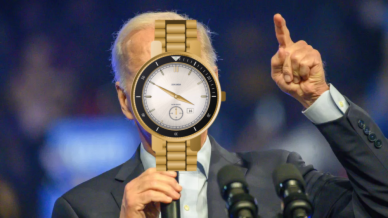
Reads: 3,50
